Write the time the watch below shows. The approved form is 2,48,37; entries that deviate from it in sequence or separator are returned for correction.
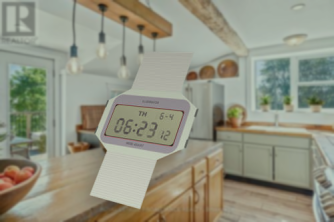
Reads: 6,23,12
